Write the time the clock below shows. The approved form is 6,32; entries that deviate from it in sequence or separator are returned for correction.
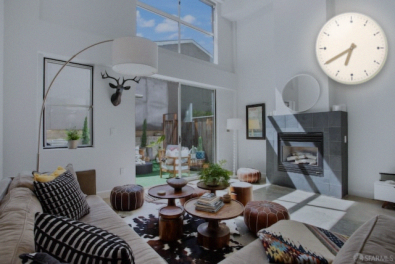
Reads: 6,40
